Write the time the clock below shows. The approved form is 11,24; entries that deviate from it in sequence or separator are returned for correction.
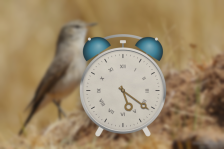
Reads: 5,21
